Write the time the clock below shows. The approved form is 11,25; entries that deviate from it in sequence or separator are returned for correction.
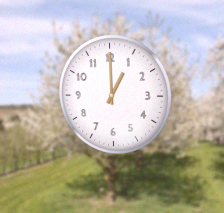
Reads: 1,00
